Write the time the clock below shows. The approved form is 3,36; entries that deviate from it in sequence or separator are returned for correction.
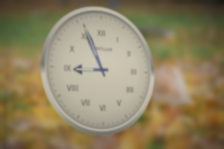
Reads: 8,56
